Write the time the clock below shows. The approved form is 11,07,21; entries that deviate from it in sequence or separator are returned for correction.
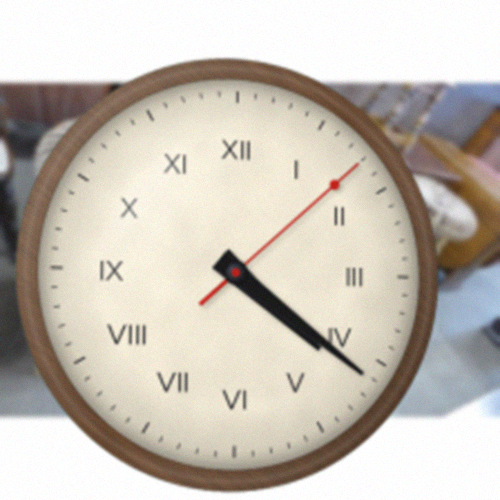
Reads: 4,21,08
